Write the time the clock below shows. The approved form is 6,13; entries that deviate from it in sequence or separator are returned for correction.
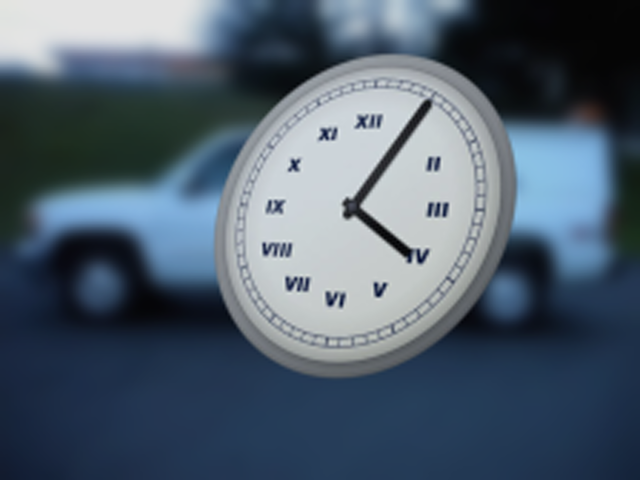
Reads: 4,05
